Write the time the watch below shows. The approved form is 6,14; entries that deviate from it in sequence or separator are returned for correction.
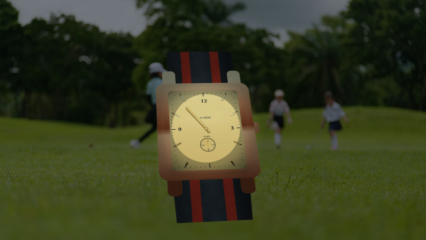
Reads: 10,54
